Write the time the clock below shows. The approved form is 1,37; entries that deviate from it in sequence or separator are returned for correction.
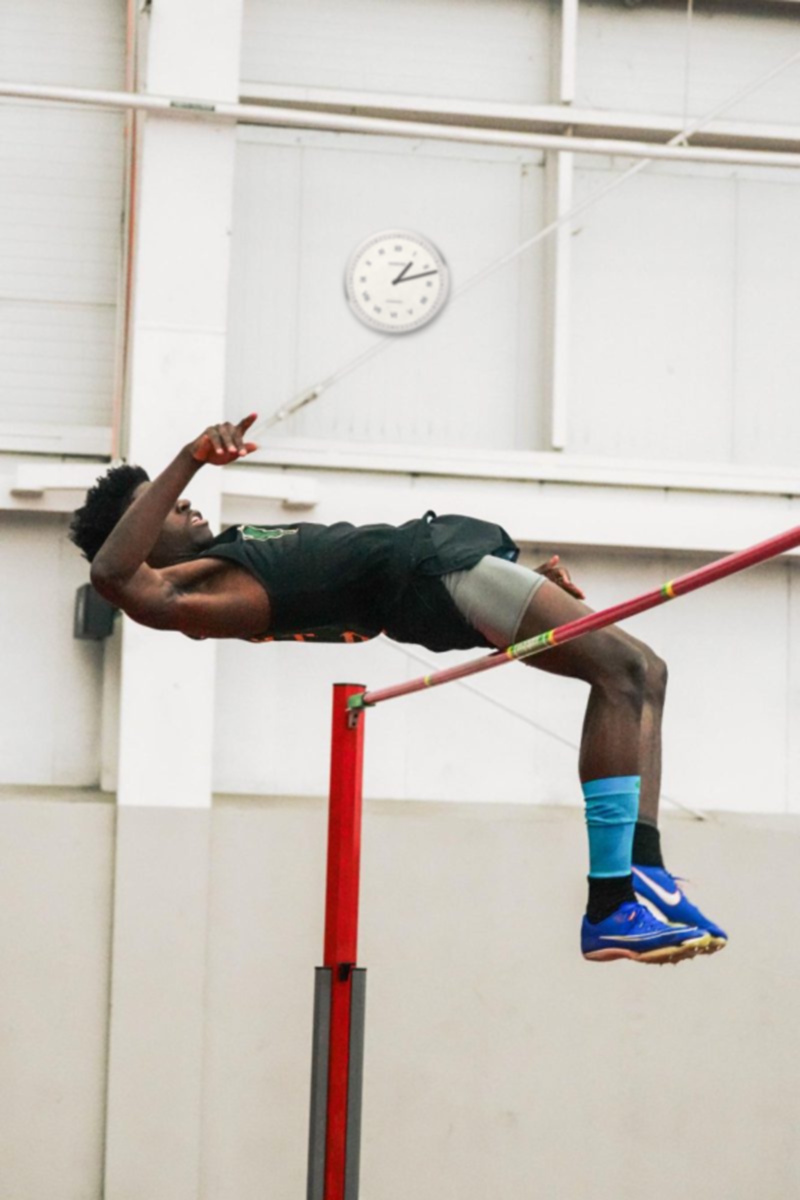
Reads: 1,12
